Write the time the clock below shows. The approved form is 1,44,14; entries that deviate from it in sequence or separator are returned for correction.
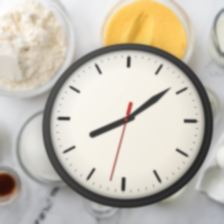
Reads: 8,08,32
